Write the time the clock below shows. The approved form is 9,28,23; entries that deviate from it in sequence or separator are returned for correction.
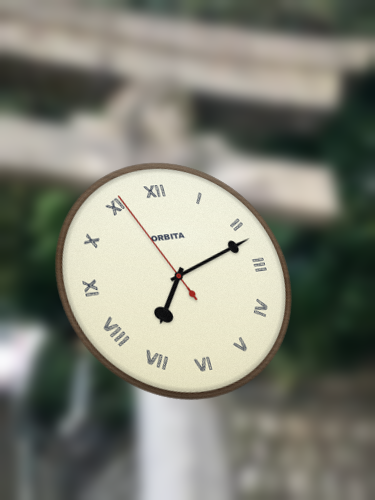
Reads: 7,11,56
